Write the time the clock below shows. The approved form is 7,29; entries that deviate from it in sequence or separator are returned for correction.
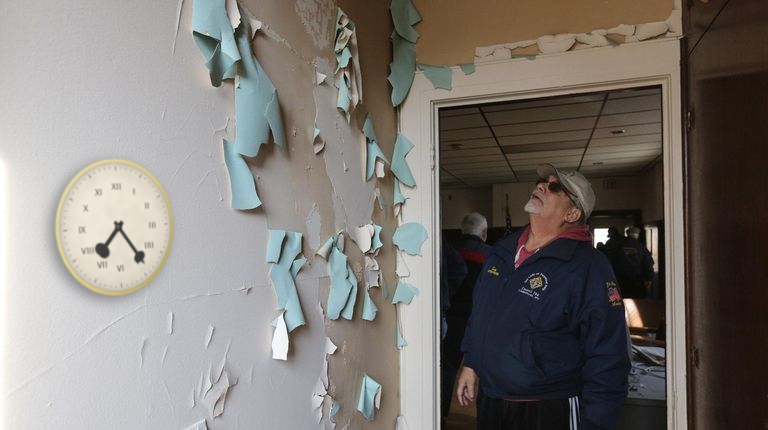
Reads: 7,24
